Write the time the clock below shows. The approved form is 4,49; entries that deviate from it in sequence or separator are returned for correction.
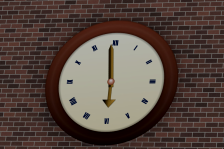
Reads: 5,59
